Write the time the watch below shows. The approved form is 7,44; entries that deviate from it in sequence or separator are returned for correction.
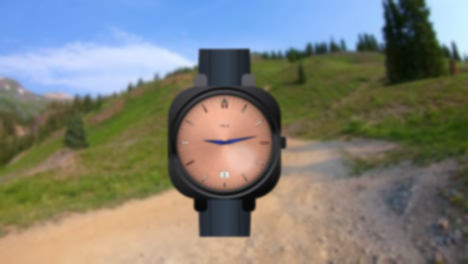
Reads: 9,13
